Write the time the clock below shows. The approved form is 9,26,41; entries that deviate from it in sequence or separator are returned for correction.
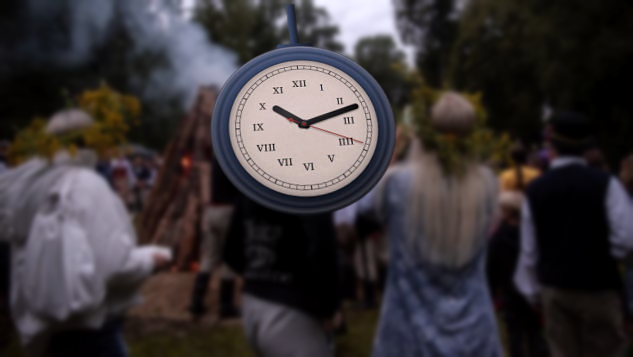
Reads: 10,12,19
